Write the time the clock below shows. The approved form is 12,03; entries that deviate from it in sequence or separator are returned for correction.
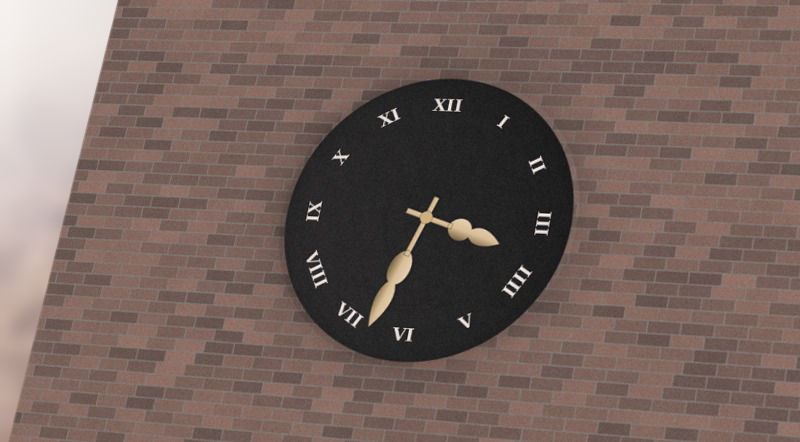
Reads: 3,33
